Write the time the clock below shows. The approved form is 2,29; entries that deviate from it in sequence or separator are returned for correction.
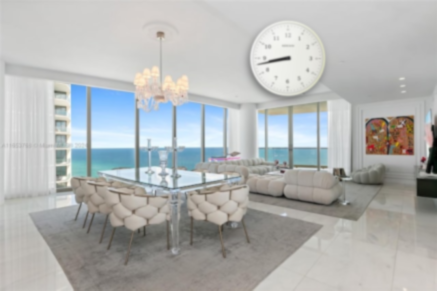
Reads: 8,43
